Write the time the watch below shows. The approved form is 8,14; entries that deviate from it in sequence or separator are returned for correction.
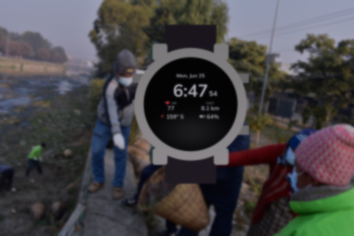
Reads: 6,47
